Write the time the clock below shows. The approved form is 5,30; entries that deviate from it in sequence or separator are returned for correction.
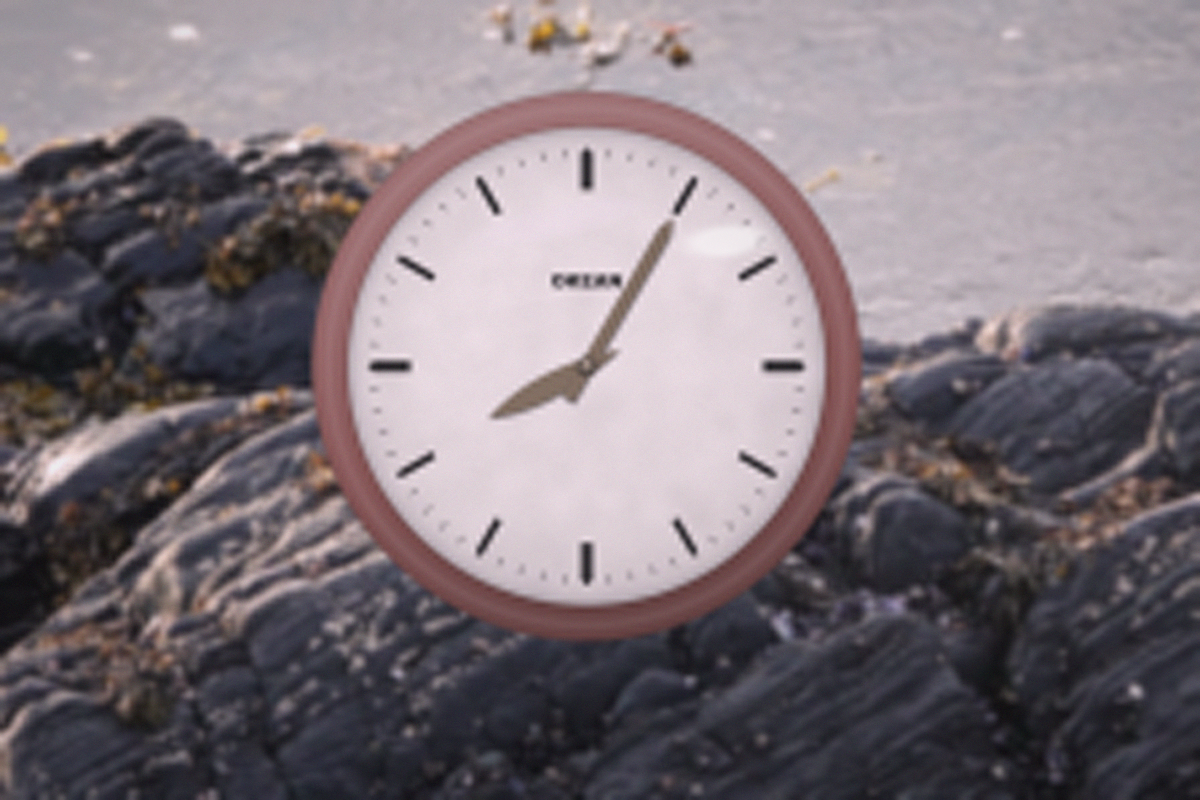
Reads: 8,05
